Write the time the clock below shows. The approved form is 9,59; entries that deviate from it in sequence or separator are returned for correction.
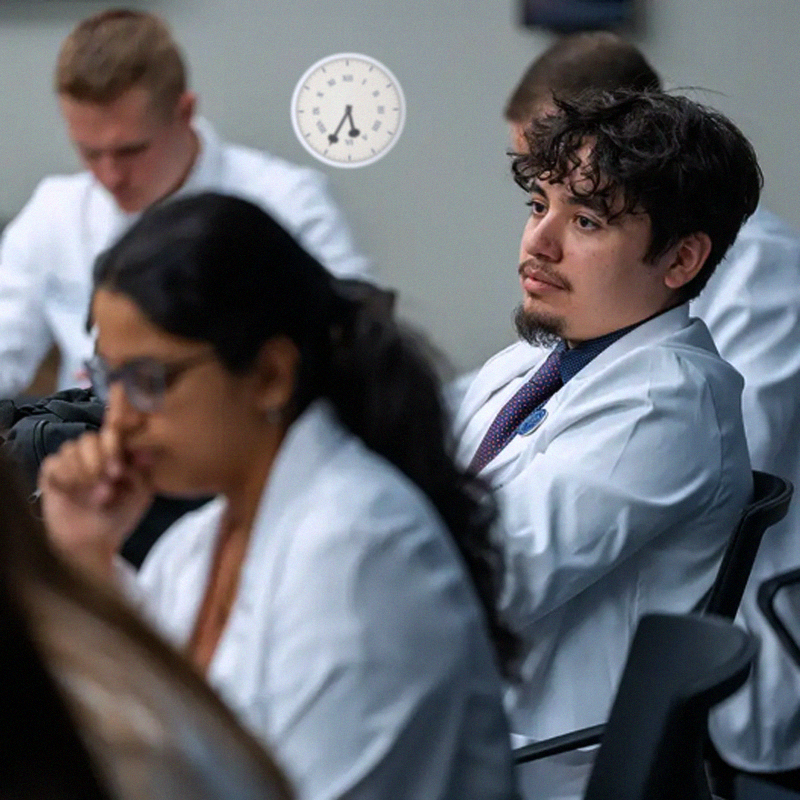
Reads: 5,35
